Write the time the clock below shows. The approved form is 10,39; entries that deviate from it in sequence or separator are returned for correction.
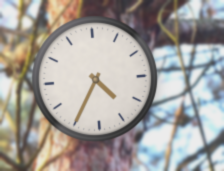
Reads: 4,35
